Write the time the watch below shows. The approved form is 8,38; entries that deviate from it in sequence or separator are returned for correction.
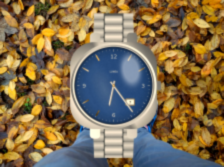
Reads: 6,24
